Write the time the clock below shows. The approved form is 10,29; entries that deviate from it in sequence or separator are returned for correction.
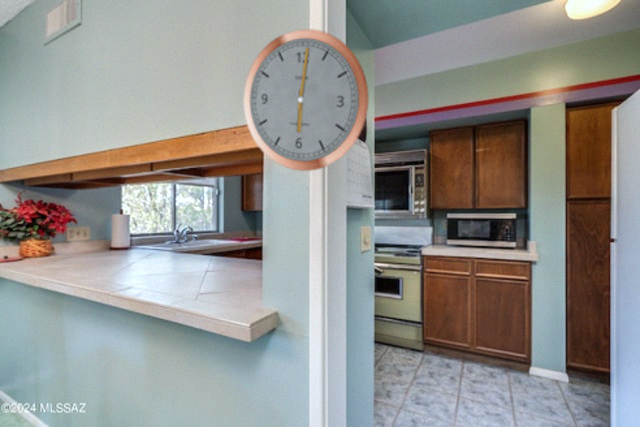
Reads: 6,01
